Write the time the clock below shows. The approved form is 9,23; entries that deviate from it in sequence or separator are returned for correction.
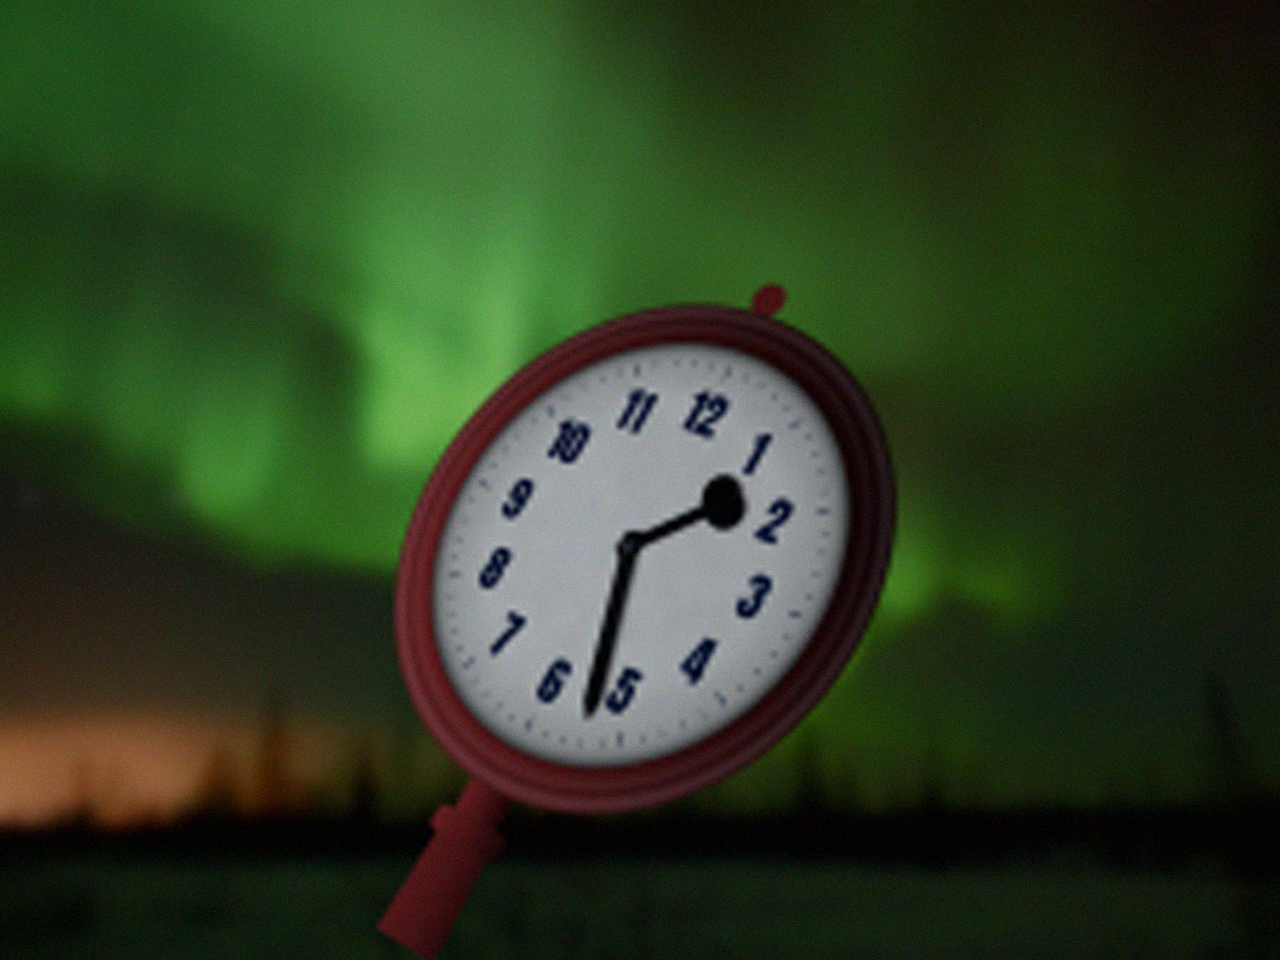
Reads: 1,27
